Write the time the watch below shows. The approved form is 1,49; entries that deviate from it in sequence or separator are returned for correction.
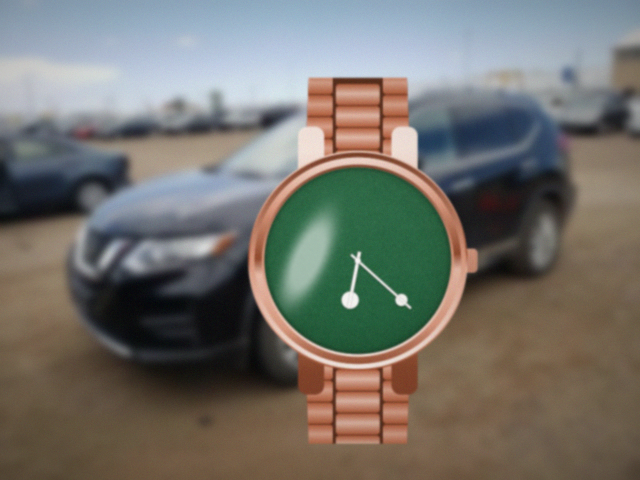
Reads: 6,22
